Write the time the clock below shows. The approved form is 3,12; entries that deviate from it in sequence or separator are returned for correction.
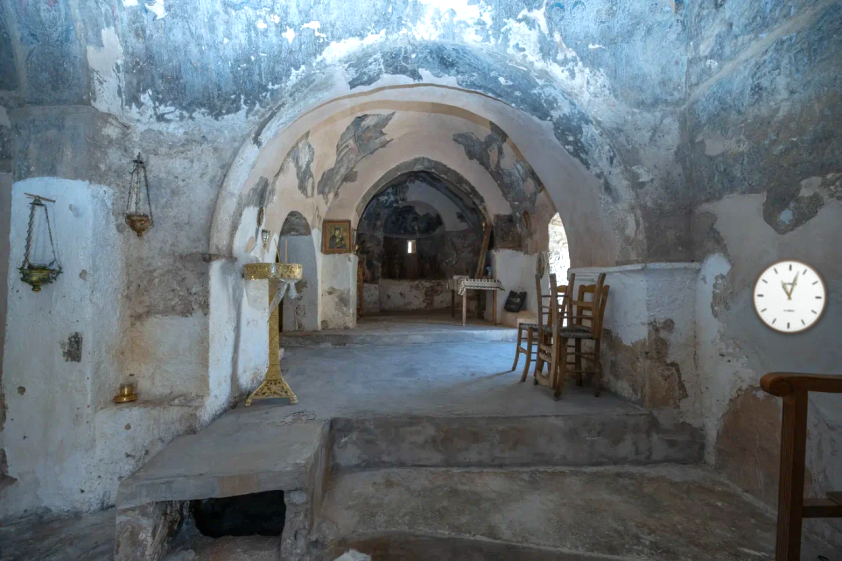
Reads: 11,03
